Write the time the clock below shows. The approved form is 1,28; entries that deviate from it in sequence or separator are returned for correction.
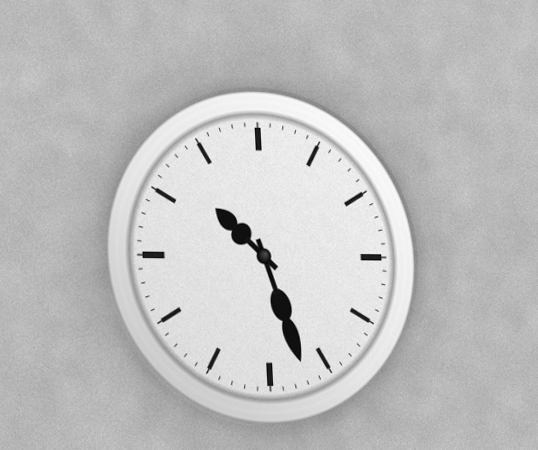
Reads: 10,27
